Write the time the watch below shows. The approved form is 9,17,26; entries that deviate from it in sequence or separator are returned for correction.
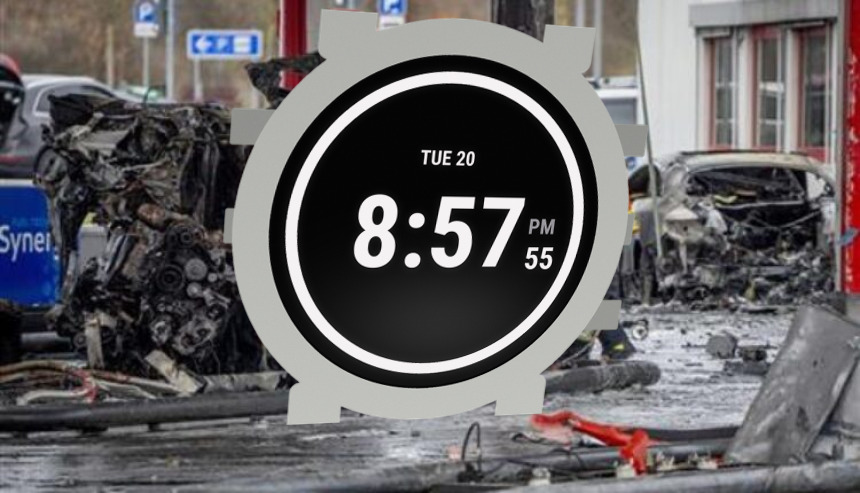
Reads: 8,57,55
